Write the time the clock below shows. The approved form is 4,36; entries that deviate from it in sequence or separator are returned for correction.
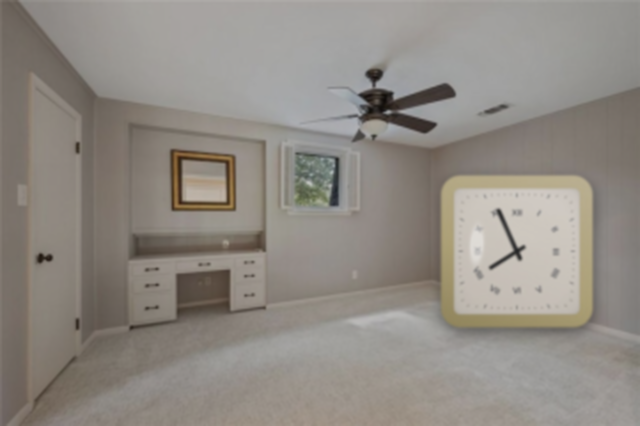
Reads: 7,56
